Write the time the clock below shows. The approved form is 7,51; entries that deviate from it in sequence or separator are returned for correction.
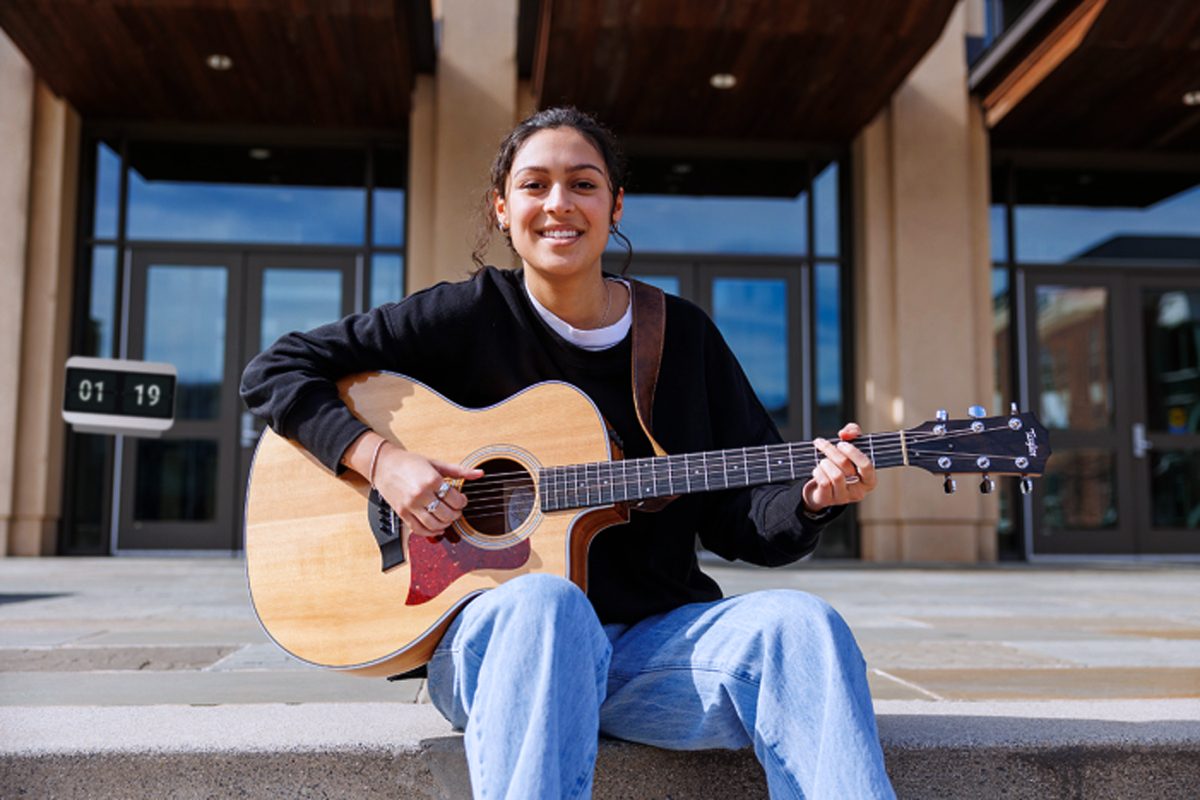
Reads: 1,19
